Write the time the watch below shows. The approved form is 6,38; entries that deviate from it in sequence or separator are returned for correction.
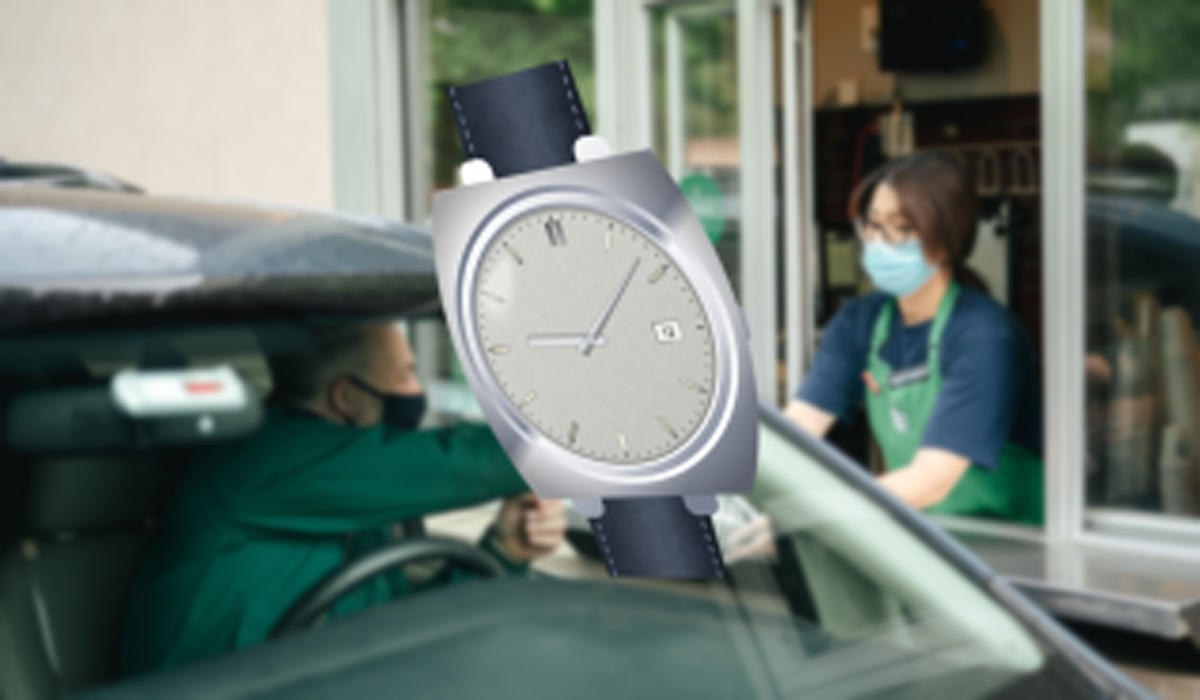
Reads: 9,08
